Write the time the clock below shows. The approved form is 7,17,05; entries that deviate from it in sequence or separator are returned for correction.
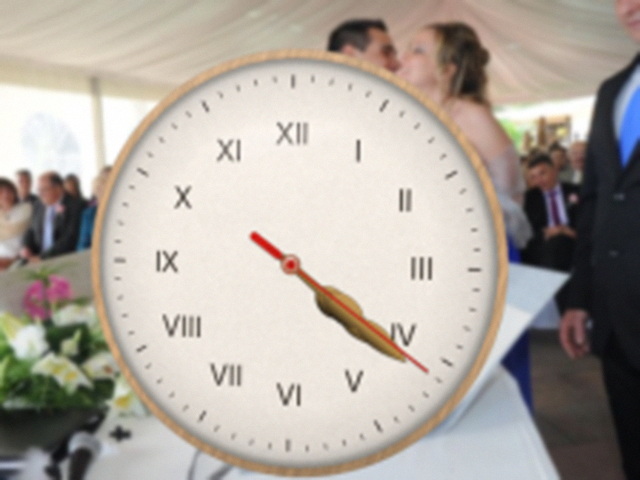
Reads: 4,21,21
